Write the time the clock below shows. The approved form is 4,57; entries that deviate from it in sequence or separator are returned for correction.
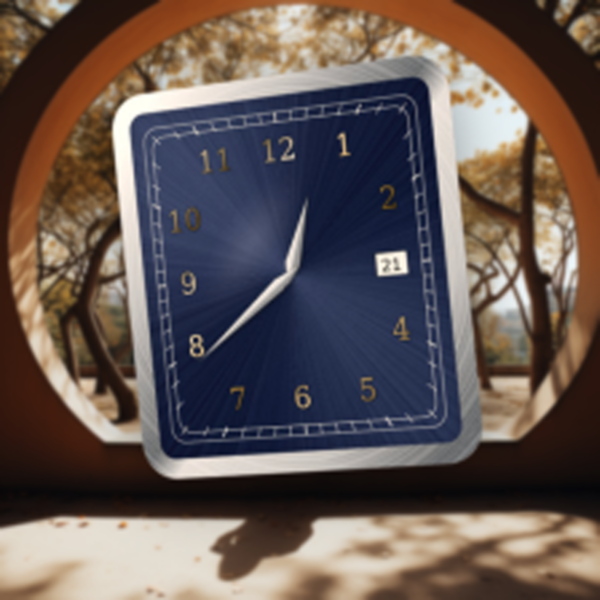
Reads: 12,39
